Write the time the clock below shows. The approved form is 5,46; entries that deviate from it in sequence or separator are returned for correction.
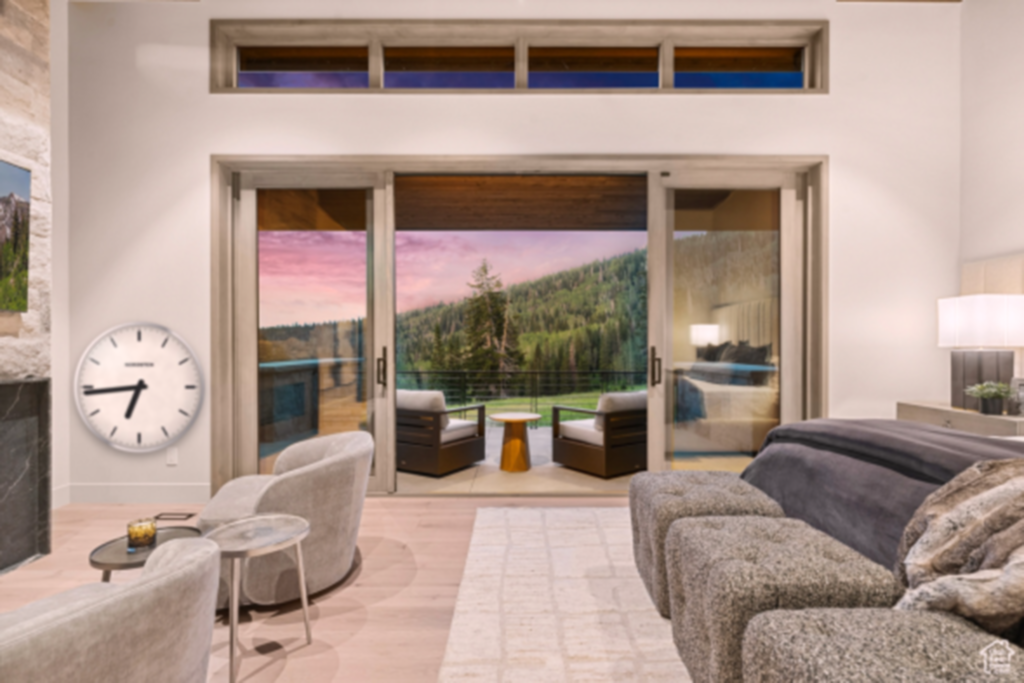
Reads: 6,44
